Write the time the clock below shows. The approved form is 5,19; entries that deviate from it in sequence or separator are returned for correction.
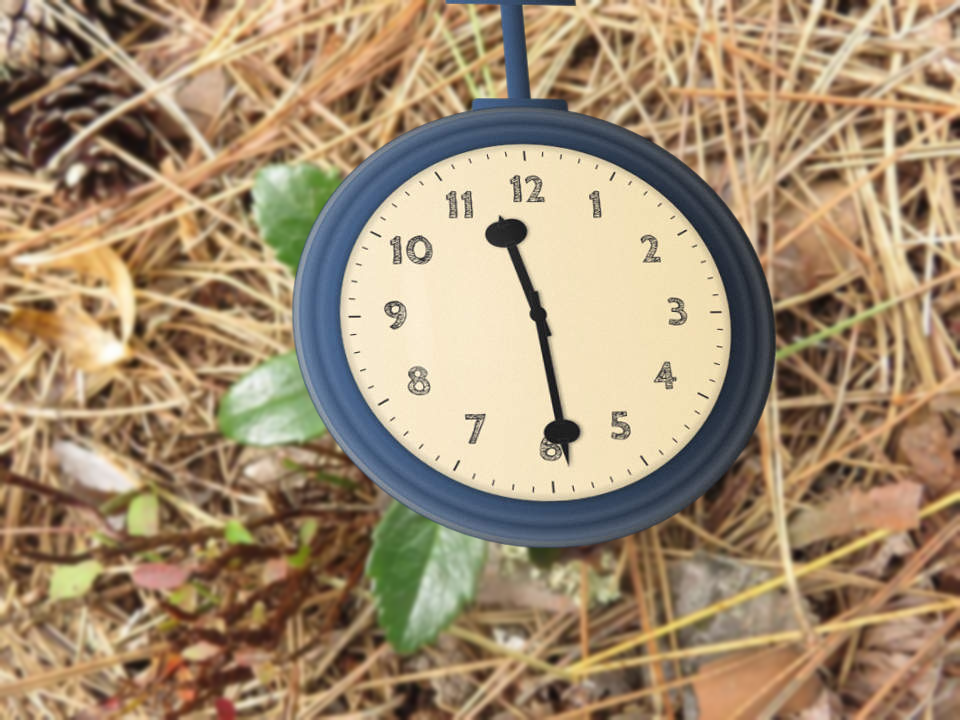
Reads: 11,29
